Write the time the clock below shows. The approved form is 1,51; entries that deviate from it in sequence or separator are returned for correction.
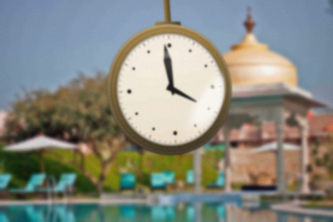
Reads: 3,59
